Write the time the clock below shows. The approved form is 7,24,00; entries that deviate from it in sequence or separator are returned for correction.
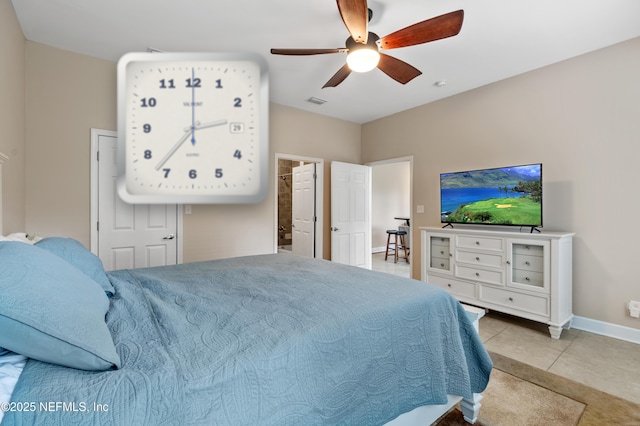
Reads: 2,37,00
